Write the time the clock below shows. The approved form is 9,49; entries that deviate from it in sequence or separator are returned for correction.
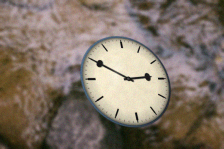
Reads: 2,50
